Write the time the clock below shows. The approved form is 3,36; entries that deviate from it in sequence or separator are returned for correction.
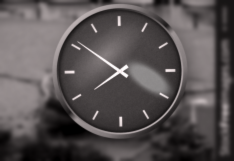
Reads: 7,51
